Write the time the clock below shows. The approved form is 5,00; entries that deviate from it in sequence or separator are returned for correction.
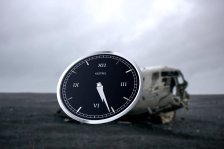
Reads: 5,26
